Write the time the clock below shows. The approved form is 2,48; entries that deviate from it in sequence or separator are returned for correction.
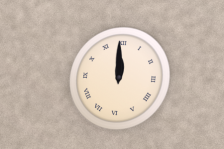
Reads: 11,59
